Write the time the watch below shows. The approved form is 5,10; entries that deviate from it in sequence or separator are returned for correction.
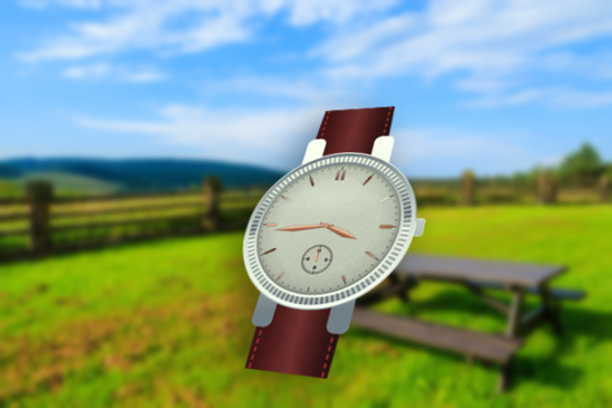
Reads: 3,44
